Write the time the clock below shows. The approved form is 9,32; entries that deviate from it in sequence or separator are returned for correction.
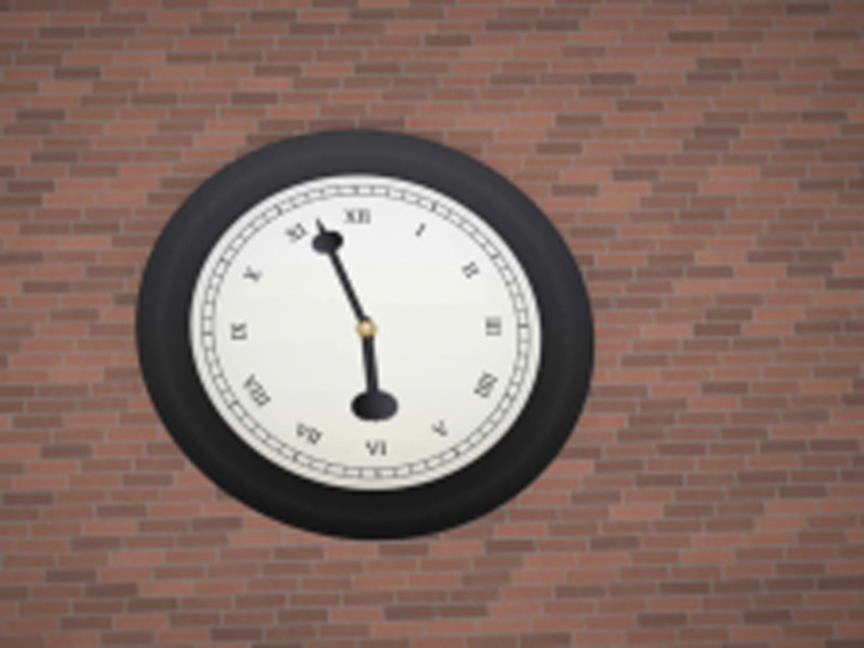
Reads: 5,57
